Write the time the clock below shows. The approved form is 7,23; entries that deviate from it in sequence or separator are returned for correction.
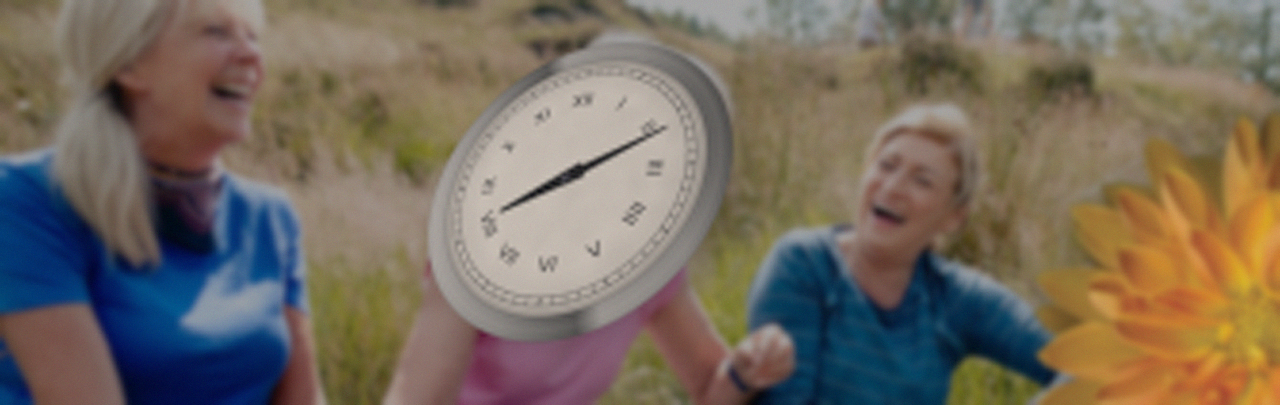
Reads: 8,11
